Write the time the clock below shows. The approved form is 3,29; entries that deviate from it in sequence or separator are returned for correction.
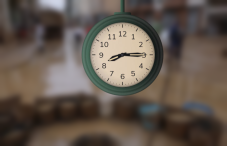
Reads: 8,15
